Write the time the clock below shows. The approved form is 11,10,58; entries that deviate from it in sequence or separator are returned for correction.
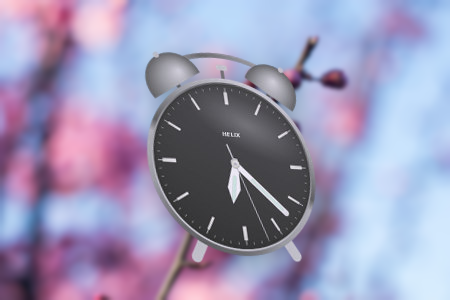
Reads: 6,22,27
